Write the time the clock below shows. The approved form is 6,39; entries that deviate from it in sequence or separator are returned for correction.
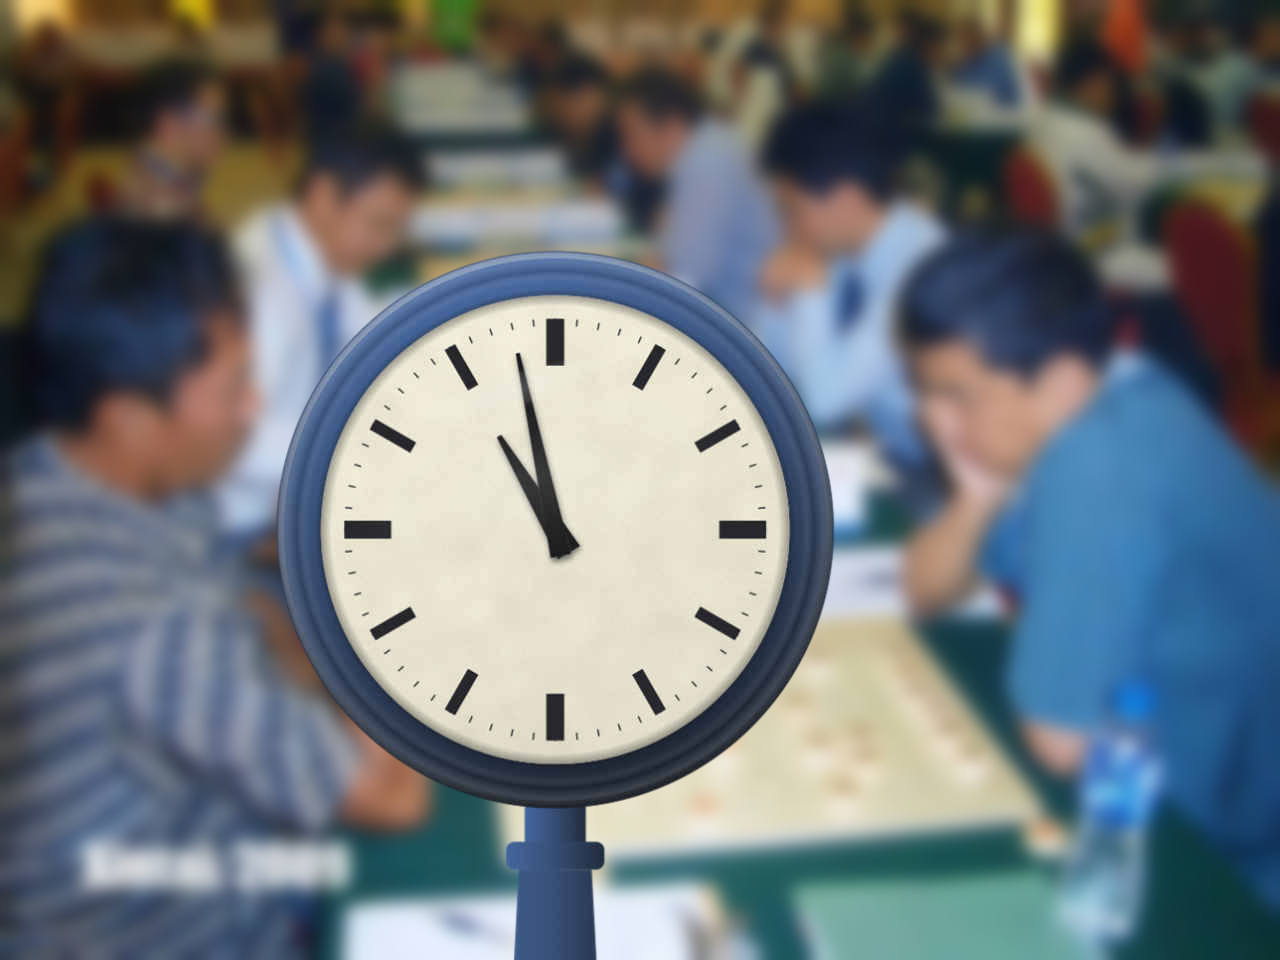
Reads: 10,58
